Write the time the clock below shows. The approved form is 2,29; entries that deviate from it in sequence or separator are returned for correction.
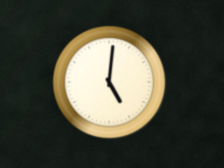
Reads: 5,01
